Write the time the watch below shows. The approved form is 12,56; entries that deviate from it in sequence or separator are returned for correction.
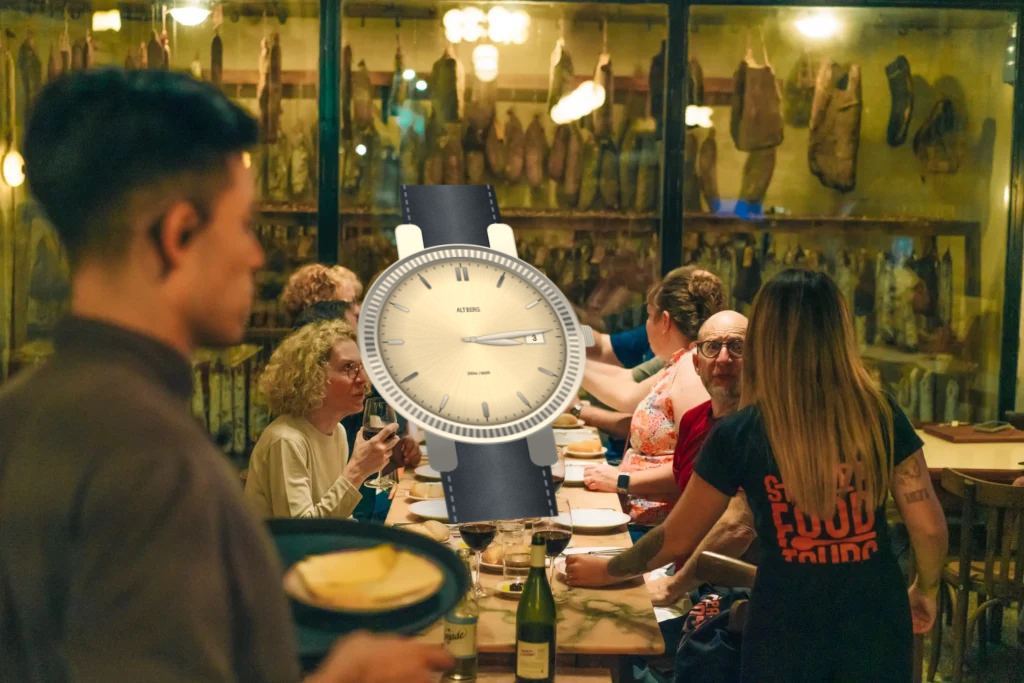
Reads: 3,14
